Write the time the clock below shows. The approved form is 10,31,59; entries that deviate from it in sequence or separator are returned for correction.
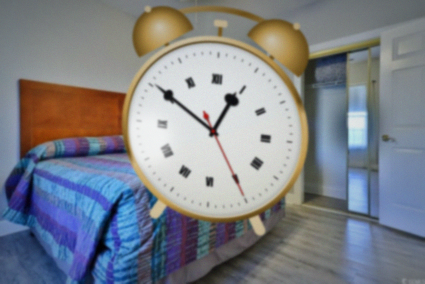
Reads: 12,50,25
